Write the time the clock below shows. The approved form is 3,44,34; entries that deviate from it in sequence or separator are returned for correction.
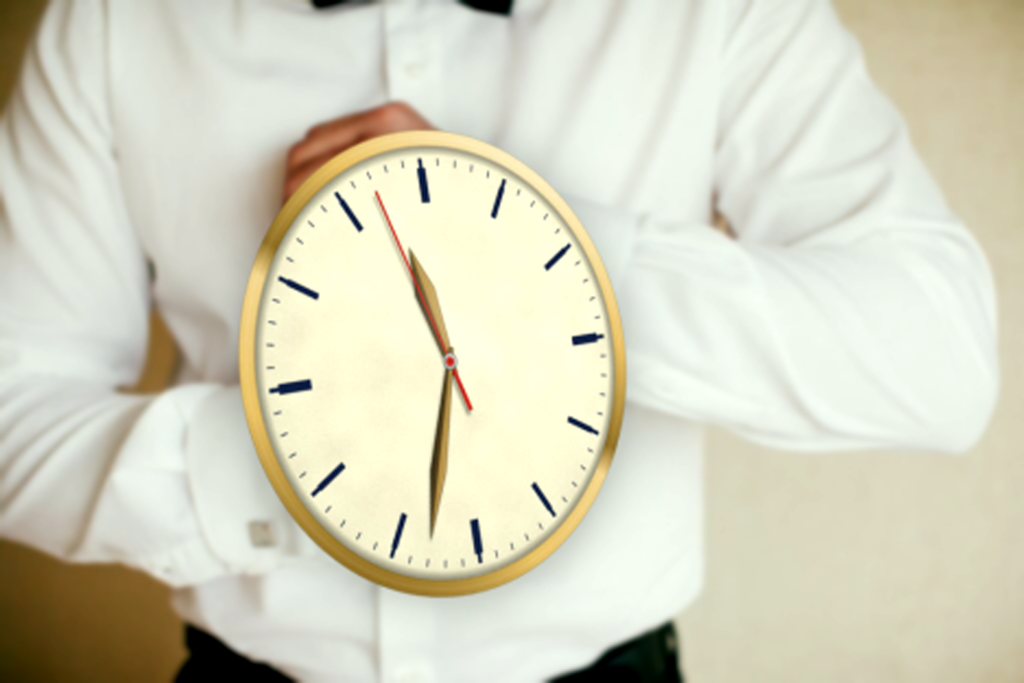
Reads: 11,32,57
